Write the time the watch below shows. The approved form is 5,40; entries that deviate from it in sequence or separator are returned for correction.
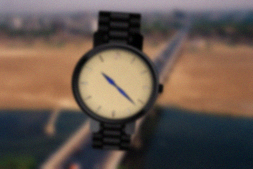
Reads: 10,22
